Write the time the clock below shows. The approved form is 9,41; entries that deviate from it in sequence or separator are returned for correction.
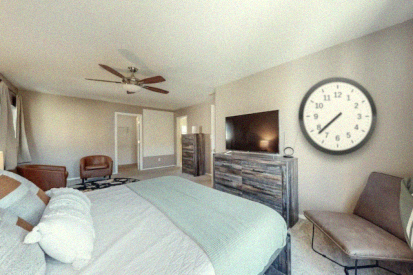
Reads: 7,38
